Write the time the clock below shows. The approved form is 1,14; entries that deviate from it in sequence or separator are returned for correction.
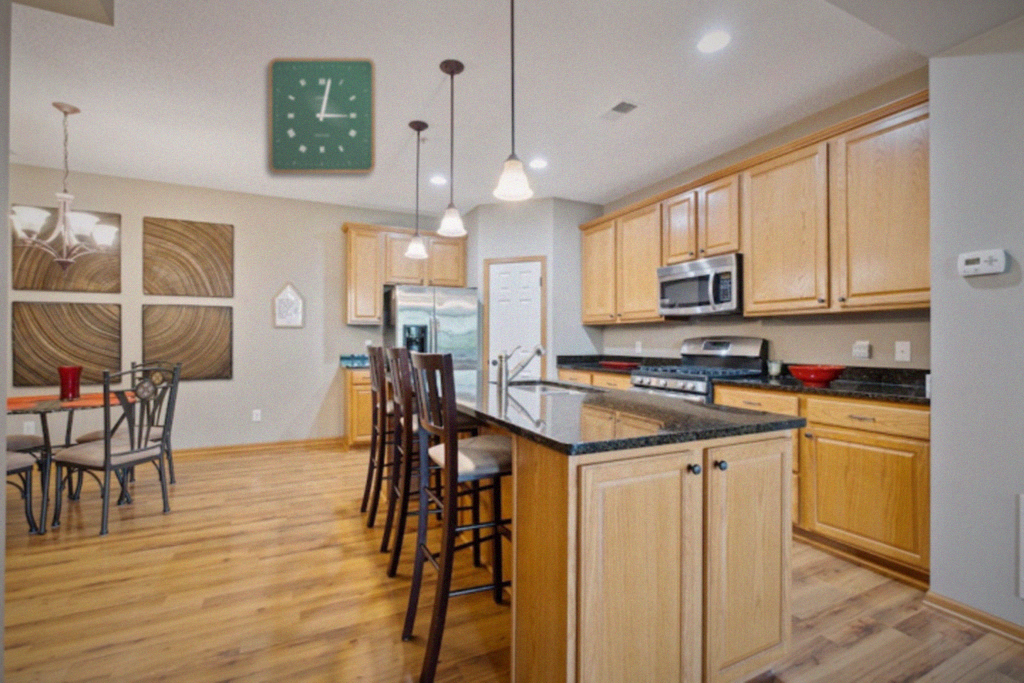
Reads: 3,02
